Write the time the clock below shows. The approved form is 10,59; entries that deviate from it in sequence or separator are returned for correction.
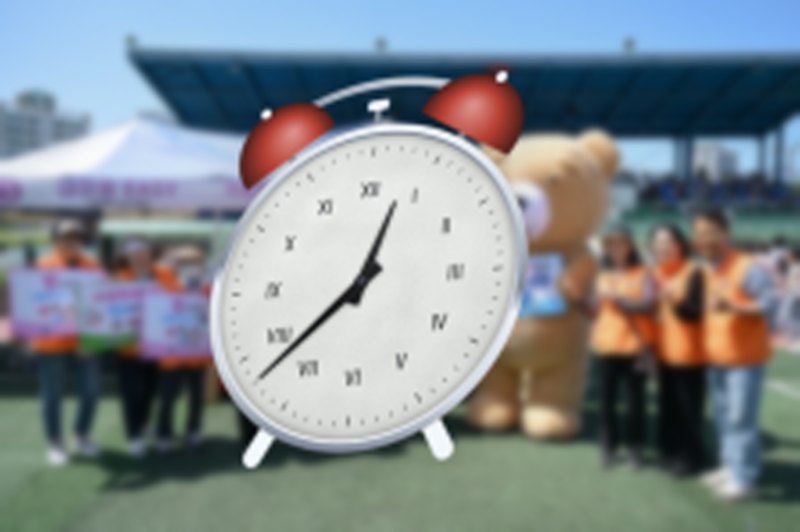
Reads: 12,38
